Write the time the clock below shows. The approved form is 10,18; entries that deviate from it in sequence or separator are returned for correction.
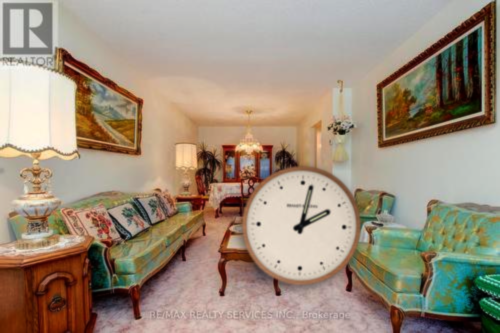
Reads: 2,02
